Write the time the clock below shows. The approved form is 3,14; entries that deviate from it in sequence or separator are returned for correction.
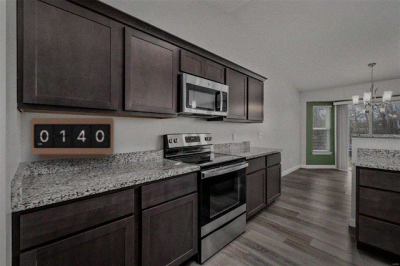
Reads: 1,40
